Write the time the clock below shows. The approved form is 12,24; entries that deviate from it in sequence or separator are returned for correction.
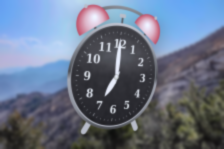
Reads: 7,00
